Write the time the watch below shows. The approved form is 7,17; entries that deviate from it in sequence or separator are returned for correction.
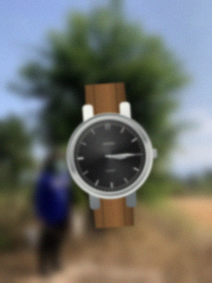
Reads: 3,15
